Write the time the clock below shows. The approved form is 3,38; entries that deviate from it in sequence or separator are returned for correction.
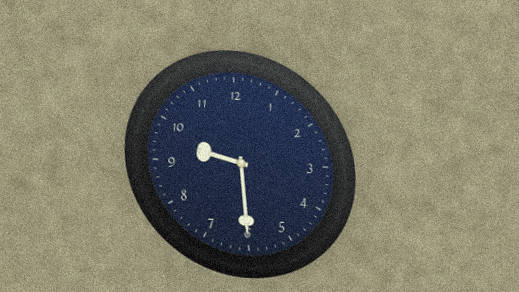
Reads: 9,30
